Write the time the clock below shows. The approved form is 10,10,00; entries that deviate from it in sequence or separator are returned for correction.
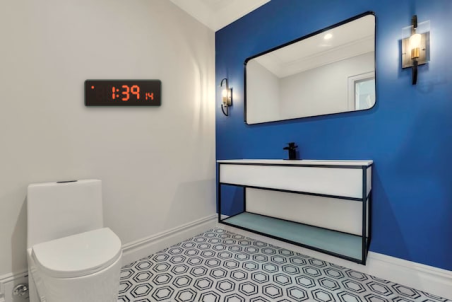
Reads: 1,39,14
